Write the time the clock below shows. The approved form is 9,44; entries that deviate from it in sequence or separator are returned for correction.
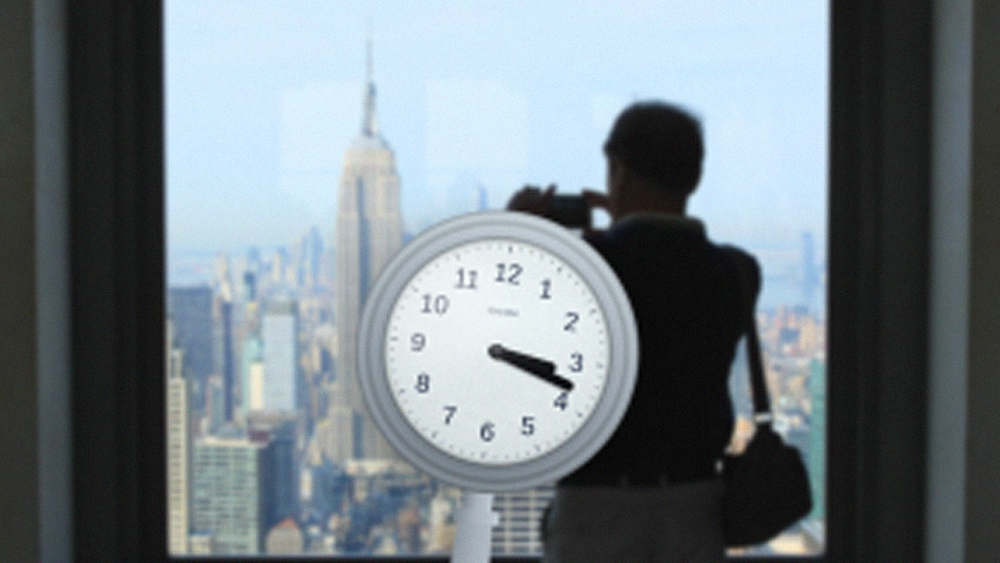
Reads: 3,18
